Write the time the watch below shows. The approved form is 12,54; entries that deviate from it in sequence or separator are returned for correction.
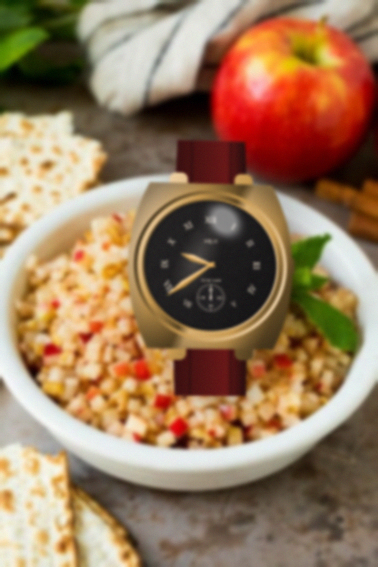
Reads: 9,39
